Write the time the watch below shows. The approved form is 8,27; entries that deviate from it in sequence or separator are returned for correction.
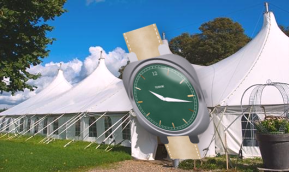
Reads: 10,17
